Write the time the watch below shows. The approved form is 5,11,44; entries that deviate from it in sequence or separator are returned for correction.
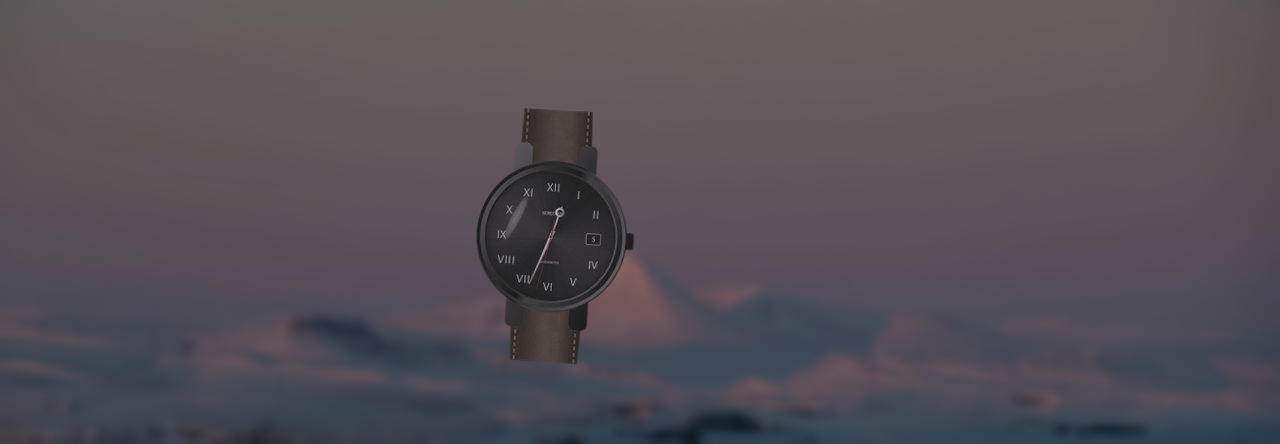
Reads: 12,33,32
